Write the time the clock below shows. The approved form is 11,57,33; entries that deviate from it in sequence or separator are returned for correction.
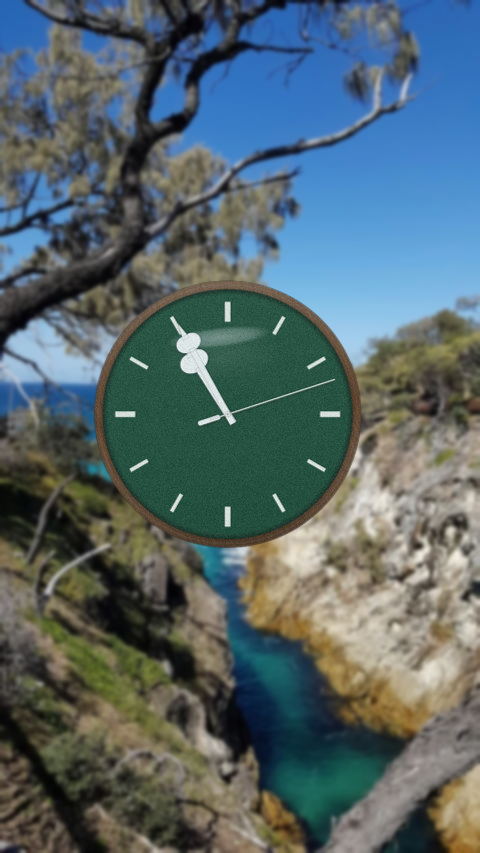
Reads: 10,55,12
